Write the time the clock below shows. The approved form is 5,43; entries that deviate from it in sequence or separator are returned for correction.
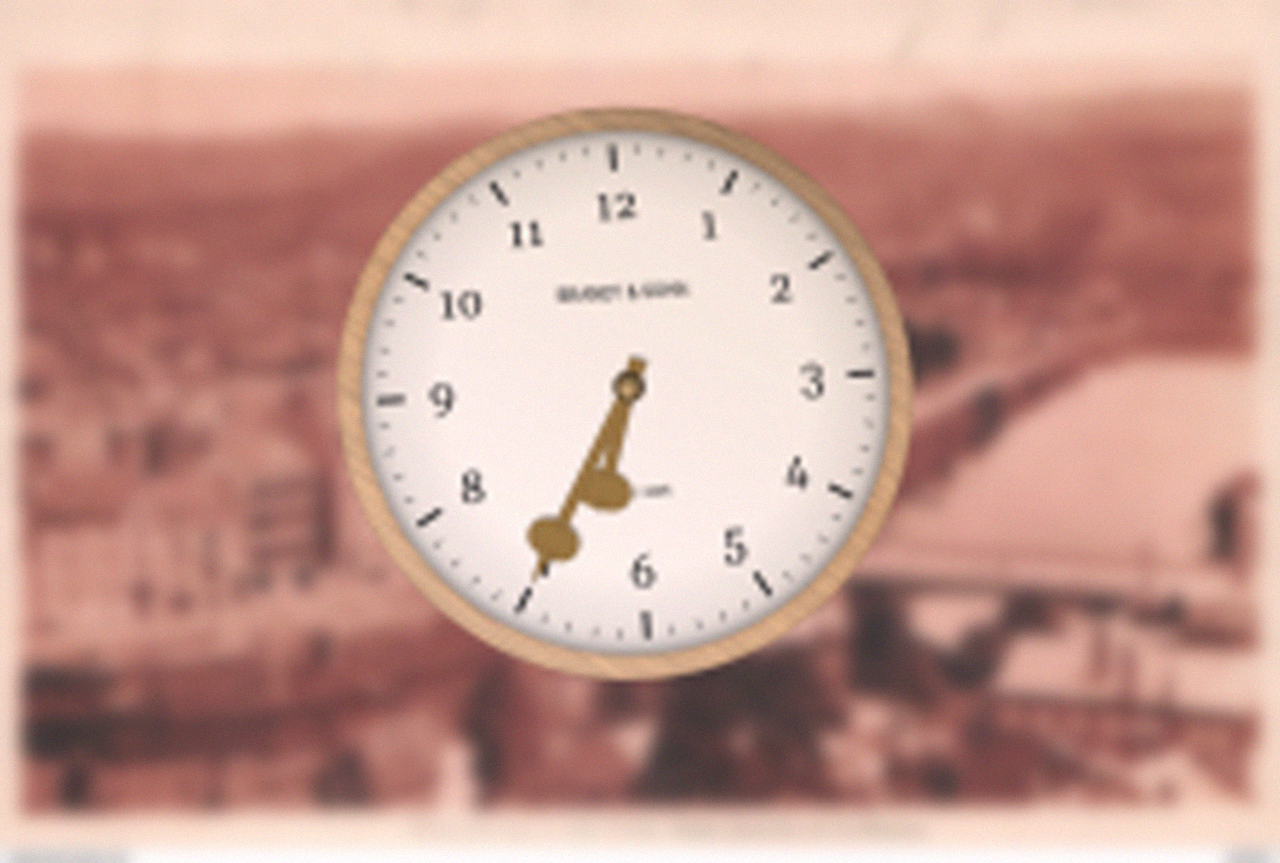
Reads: 6,35
